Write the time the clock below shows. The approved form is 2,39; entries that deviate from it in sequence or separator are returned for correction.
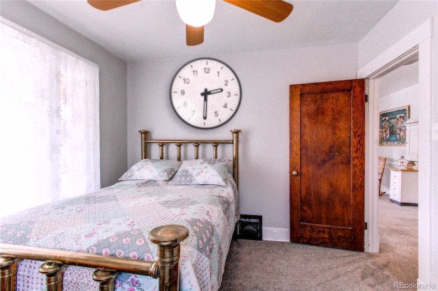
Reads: 2,30
